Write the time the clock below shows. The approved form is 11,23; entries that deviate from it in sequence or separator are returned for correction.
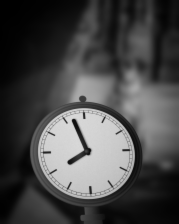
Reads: 7,57
